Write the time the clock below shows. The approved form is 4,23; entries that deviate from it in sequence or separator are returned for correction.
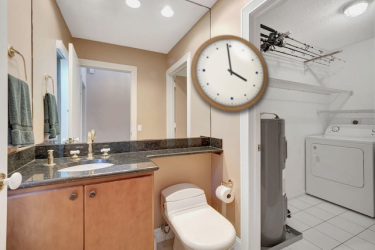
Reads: 3,59
